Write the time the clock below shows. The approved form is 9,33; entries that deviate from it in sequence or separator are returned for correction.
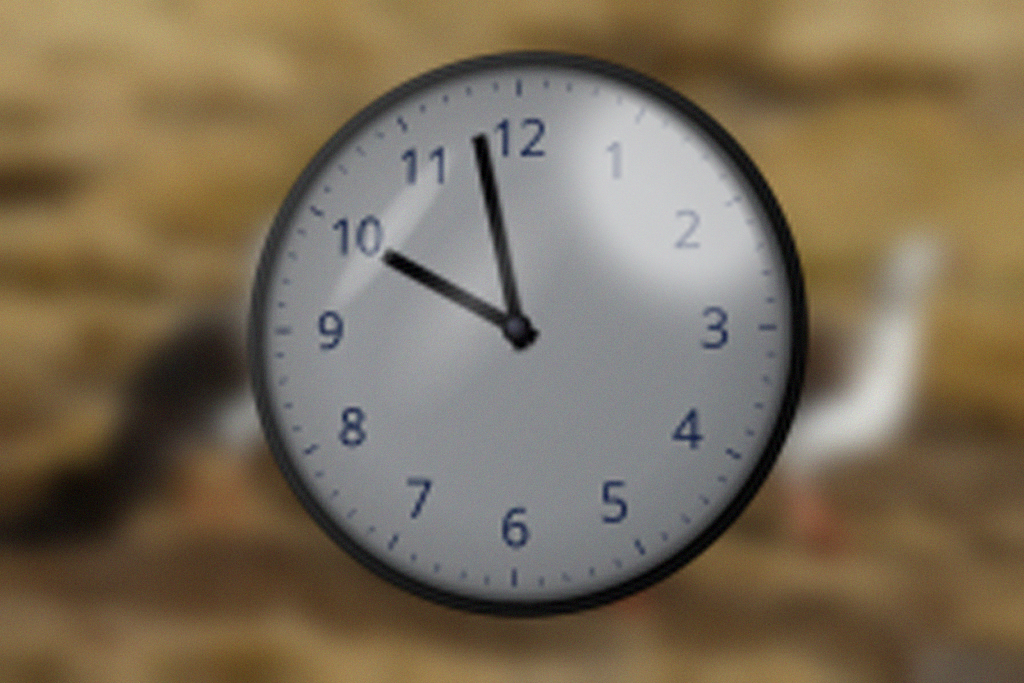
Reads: 9,58
